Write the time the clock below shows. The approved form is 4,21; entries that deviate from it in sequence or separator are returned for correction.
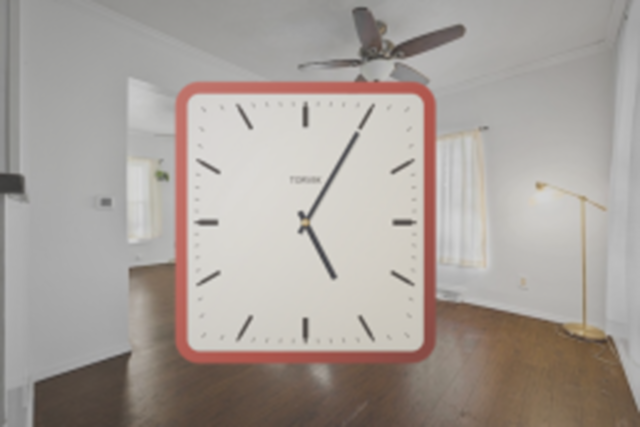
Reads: 5,05
